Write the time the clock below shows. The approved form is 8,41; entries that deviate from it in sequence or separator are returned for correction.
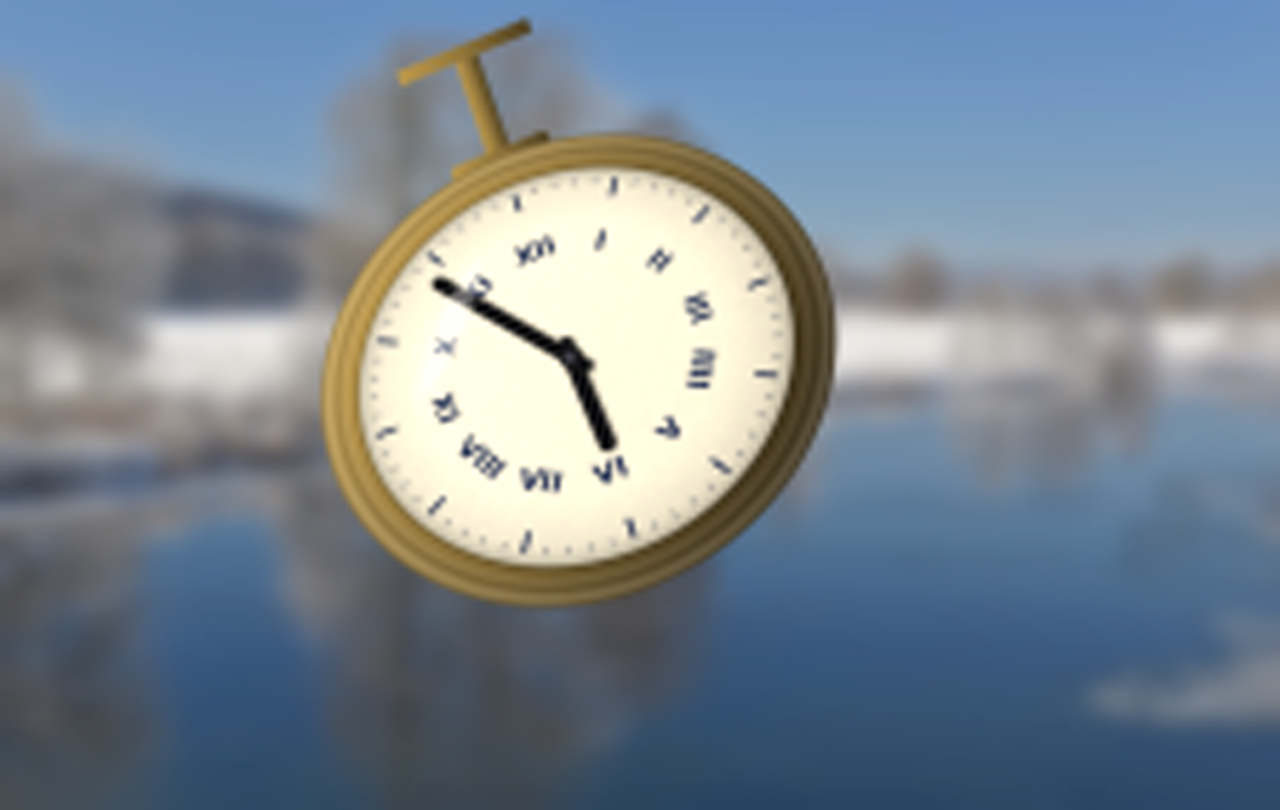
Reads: 5,54
